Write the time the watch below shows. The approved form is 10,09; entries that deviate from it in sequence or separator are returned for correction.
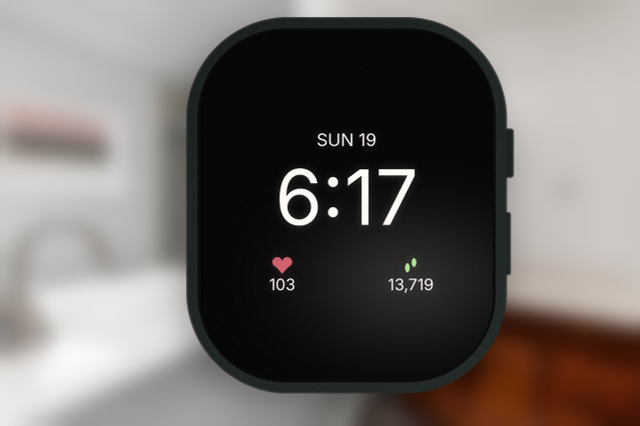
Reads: 6,17
